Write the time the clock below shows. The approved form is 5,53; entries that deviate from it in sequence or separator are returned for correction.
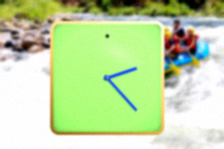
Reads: 2,23
